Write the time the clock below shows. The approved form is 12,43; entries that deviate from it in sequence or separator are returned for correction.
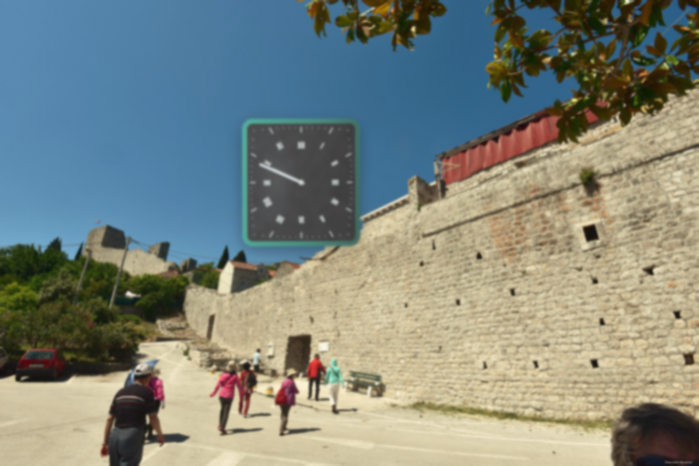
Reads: 9,49
